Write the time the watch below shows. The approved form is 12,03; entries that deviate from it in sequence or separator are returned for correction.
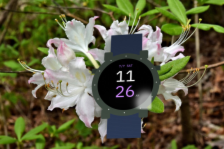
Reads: 11,26
